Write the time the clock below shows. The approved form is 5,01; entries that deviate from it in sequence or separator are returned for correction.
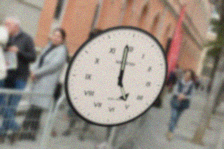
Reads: 4,59
